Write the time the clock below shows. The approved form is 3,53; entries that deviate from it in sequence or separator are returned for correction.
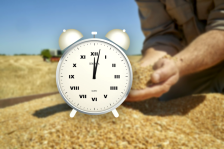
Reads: 12,02
